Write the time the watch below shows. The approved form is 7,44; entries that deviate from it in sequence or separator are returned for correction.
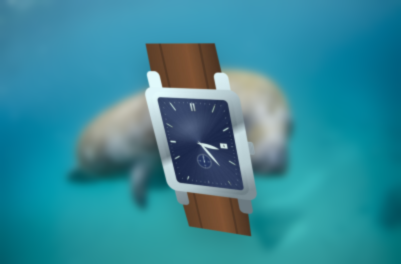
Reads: 3,24
